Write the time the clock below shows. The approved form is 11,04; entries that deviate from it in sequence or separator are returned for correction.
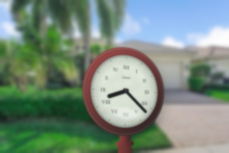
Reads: 8,22
